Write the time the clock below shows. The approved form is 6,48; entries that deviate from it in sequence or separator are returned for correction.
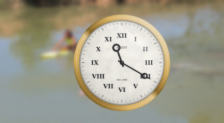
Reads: 11,20
